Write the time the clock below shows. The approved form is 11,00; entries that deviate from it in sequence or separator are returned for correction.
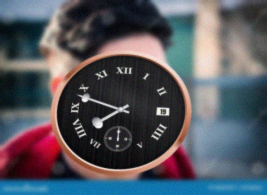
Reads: 7,48
